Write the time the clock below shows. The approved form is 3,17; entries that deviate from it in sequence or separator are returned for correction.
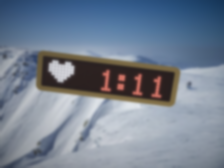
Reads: 1,11
